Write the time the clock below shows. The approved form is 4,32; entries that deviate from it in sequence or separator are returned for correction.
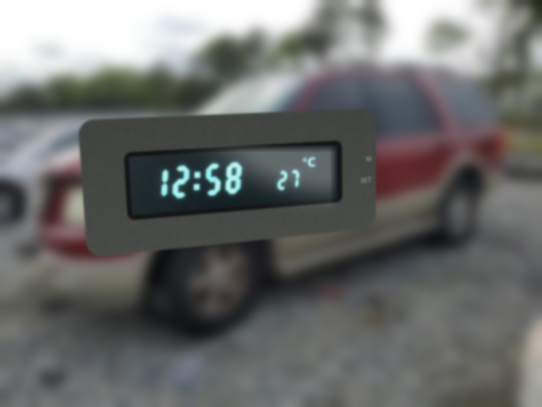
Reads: 12,58
